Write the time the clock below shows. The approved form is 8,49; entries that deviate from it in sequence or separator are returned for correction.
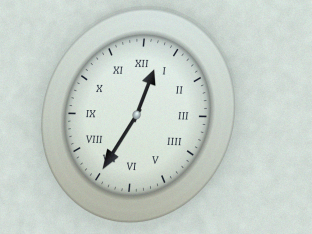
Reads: 12,35
